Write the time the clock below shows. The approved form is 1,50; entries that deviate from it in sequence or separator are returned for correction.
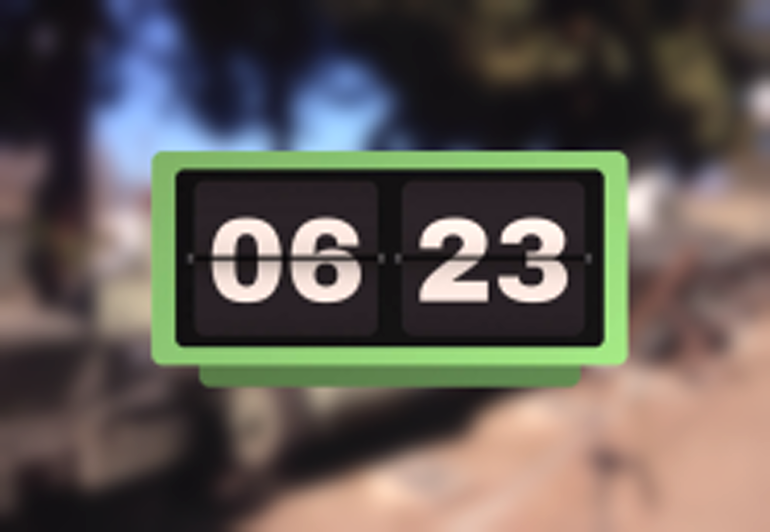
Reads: 6,23
